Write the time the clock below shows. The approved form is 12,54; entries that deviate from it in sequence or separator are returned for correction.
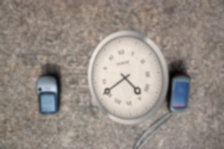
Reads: 4,41
